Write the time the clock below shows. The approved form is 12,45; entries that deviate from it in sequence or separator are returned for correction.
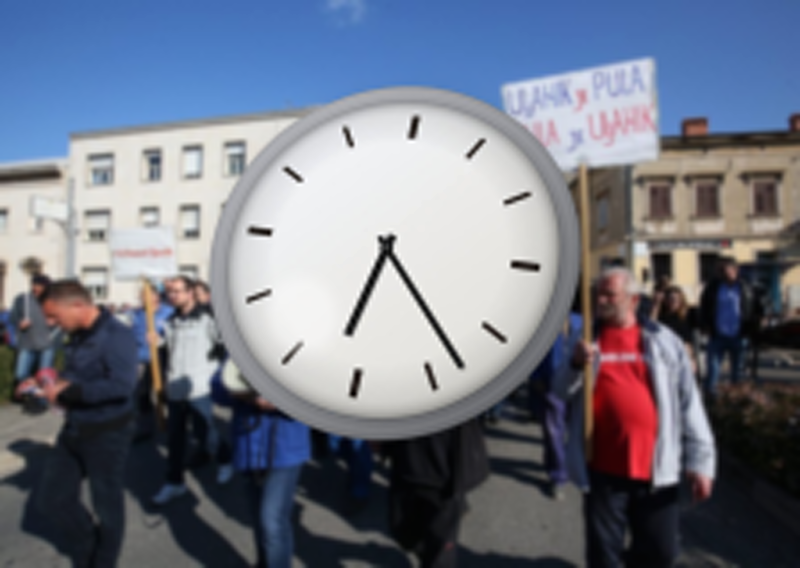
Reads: 6,23
